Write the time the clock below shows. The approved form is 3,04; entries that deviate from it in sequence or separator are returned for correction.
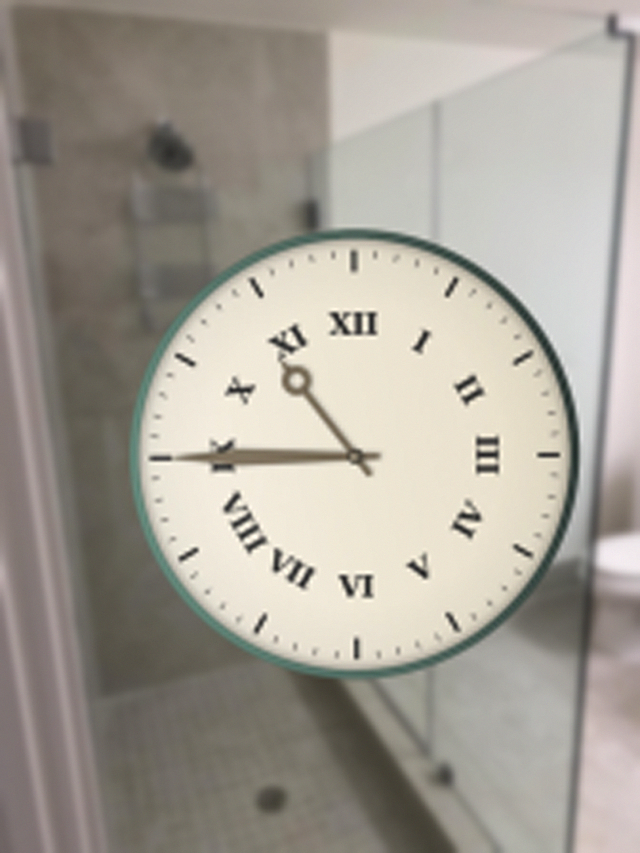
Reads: 10,45
